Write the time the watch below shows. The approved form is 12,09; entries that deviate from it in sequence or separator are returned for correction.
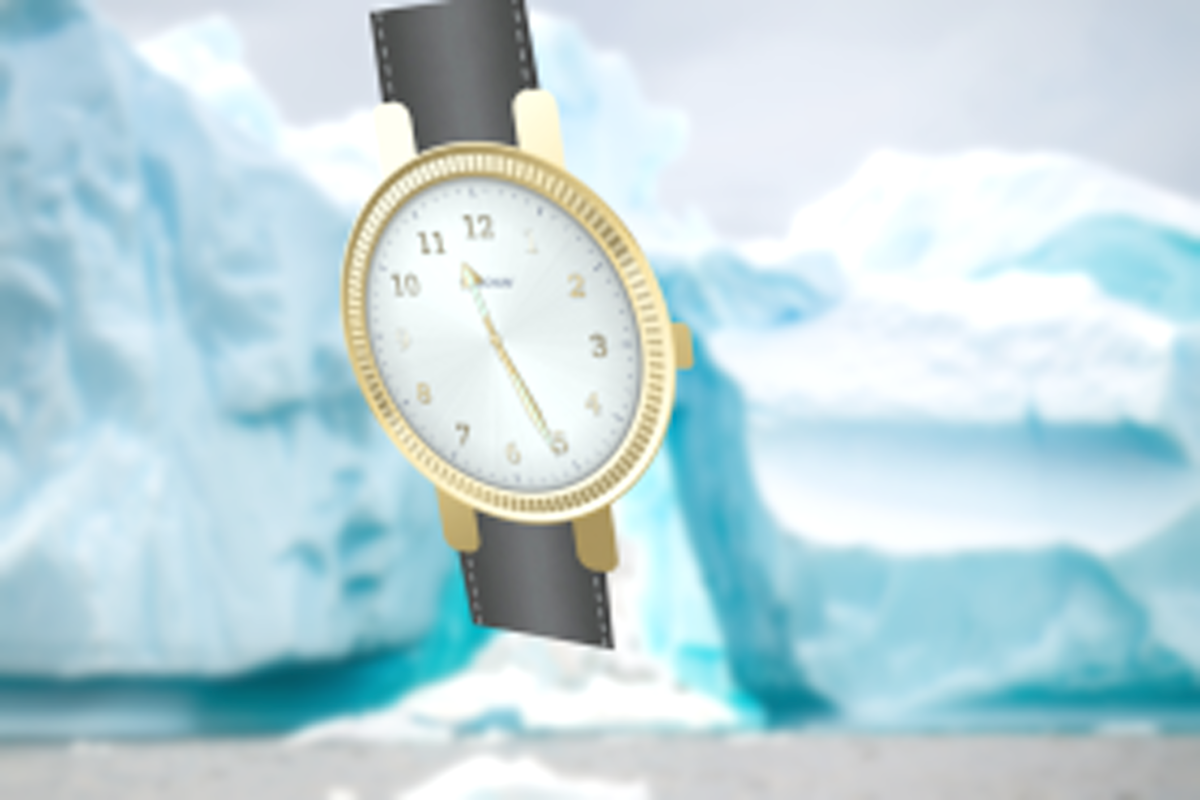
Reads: 11,26
